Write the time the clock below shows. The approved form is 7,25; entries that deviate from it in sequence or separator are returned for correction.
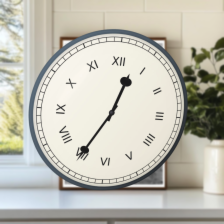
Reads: 12,35
